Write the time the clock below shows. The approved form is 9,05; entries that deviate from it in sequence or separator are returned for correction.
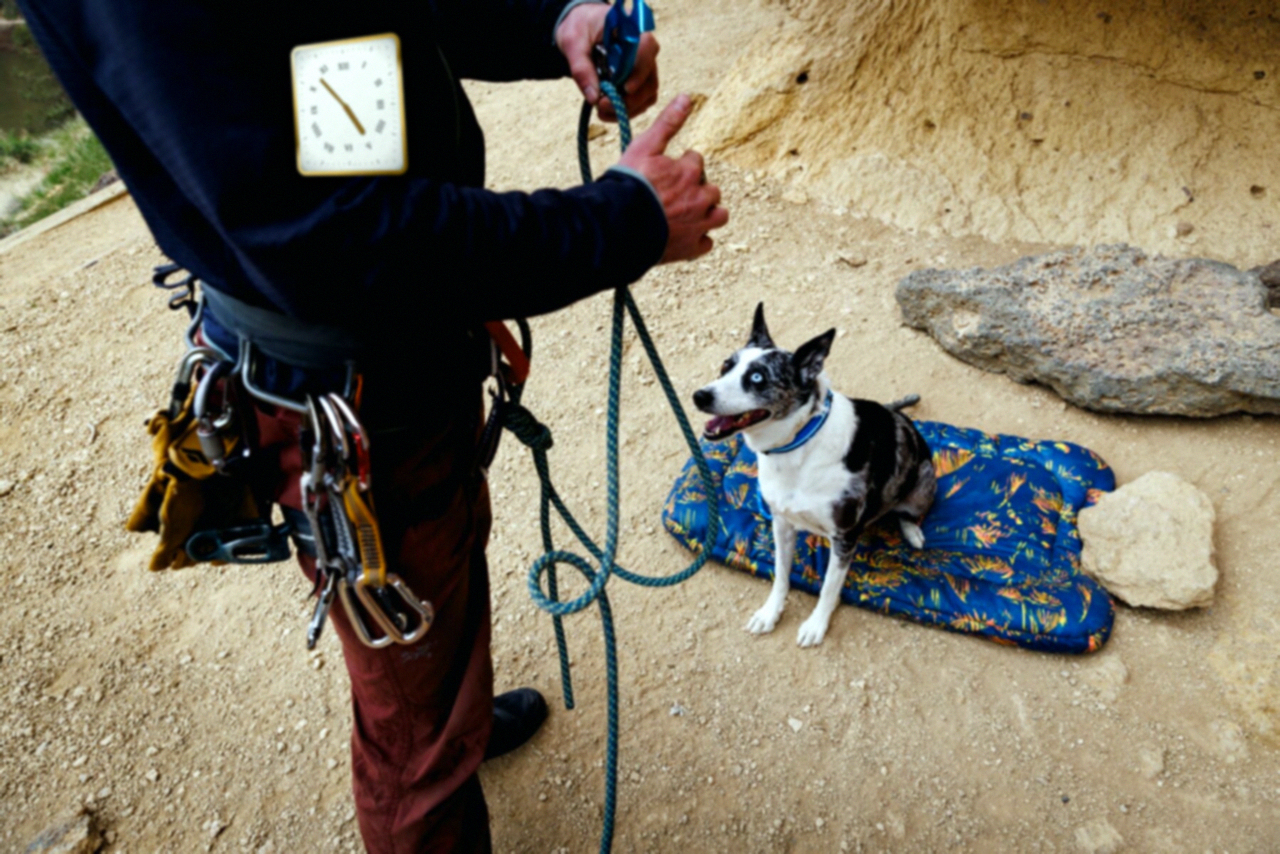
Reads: 4,53
